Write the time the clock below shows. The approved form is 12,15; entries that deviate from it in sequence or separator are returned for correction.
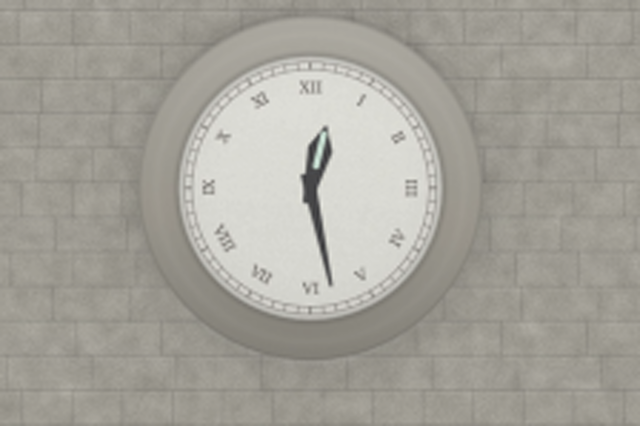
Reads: 12,28
